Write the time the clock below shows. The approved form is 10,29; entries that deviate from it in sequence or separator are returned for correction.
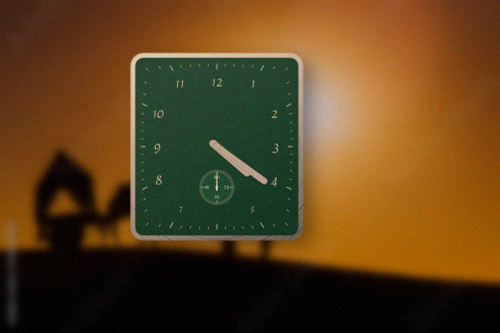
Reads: 4,21
